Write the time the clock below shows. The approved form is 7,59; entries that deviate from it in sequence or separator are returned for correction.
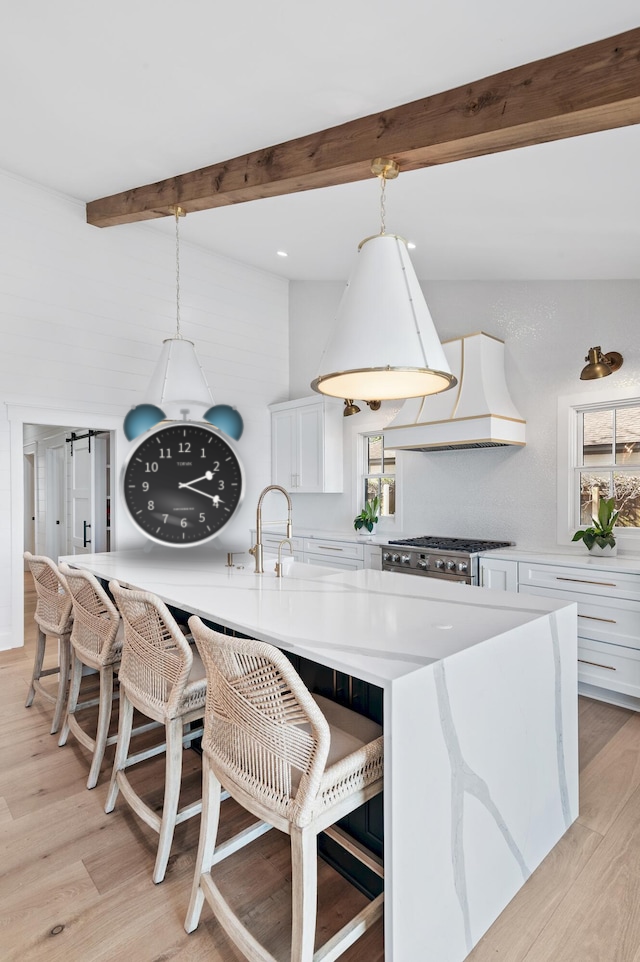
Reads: 2,19
